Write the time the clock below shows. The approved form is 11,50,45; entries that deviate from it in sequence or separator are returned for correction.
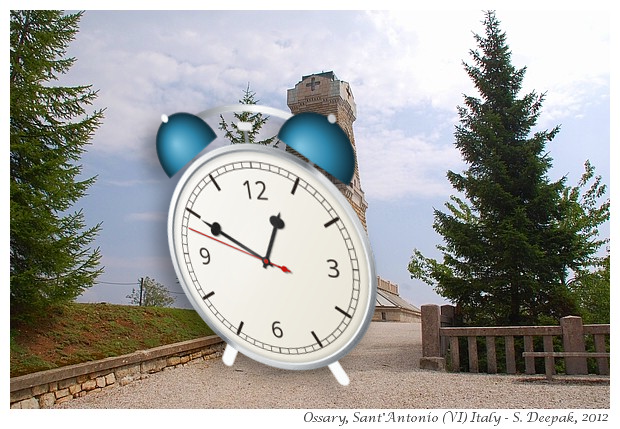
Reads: 12,49,48
